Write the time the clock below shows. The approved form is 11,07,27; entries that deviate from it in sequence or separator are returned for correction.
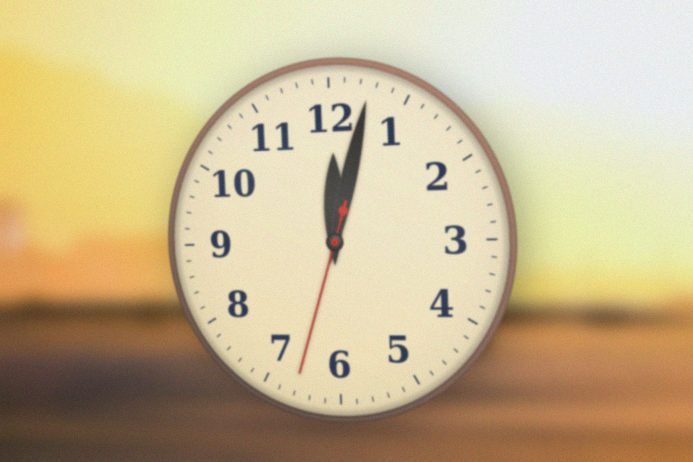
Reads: 12,02,33
